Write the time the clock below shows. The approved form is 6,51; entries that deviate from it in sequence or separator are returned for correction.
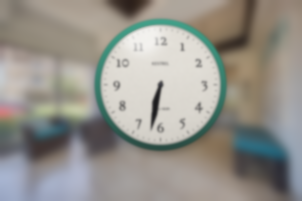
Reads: 6,32
